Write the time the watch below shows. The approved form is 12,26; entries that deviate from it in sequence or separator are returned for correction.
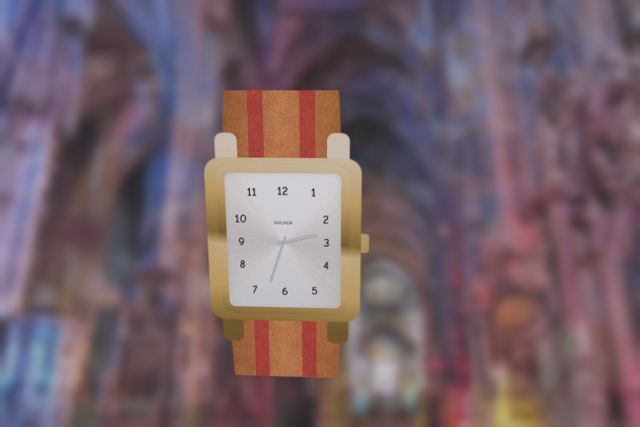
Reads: 2,33
